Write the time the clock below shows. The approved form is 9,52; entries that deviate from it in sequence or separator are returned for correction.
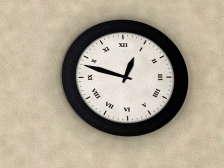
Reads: 12,48
